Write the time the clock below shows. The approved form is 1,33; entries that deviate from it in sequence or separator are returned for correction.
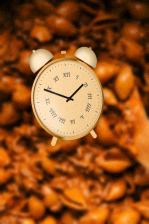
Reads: 1,49
